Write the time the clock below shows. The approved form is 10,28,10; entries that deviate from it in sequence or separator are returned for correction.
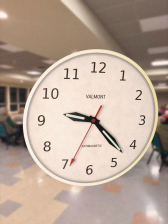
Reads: 9,22,34
